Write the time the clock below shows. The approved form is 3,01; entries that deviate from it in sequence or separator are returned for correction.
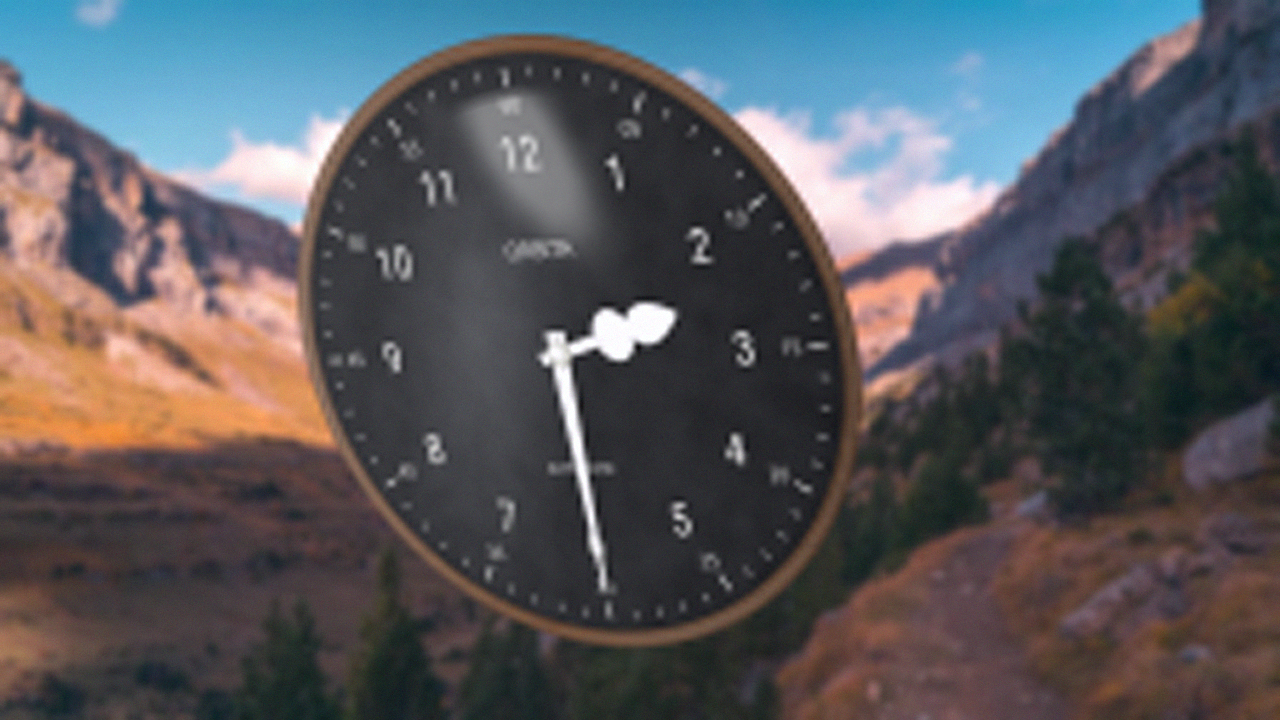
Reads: 2,30
